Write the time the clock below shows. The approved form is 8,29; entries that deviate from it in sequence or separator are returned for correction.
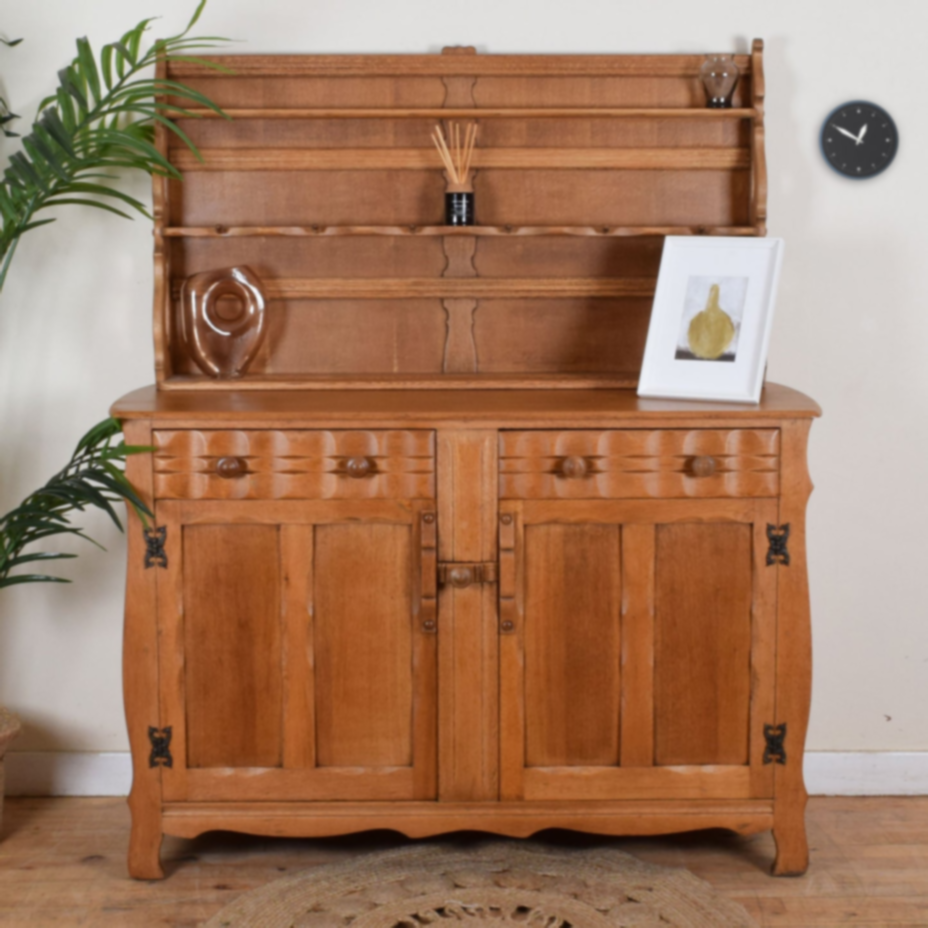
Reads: 12,50
